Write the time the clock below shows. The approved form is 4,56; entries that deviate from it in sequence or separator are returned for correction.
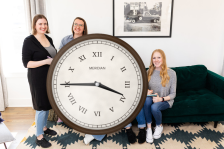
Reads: 3,45
